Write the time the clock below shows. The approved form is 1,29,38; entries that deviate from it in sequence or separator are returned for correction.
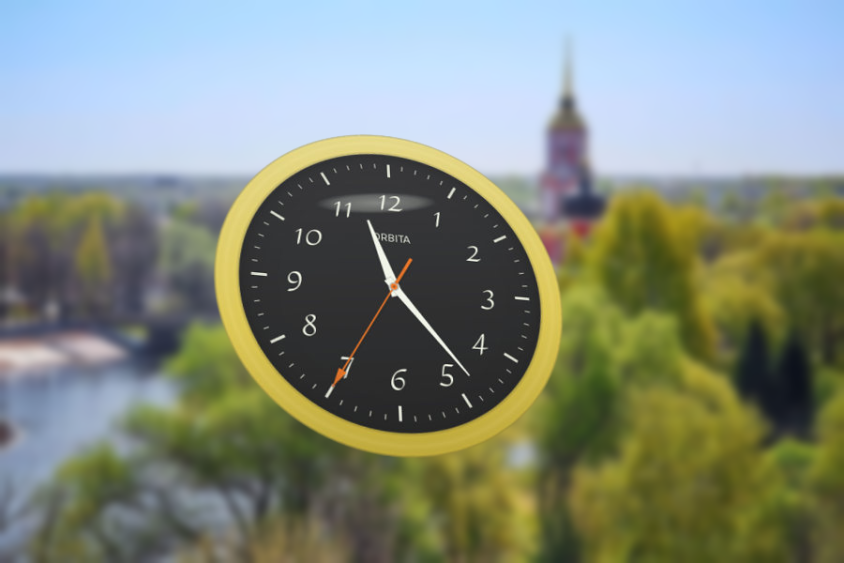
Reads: 11,23,35
